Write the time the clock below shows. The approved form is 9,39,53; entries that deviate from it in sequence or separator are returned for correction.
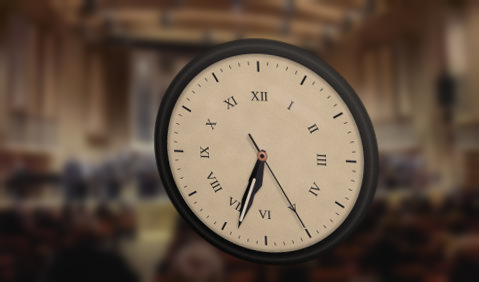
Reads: 6,33,25
